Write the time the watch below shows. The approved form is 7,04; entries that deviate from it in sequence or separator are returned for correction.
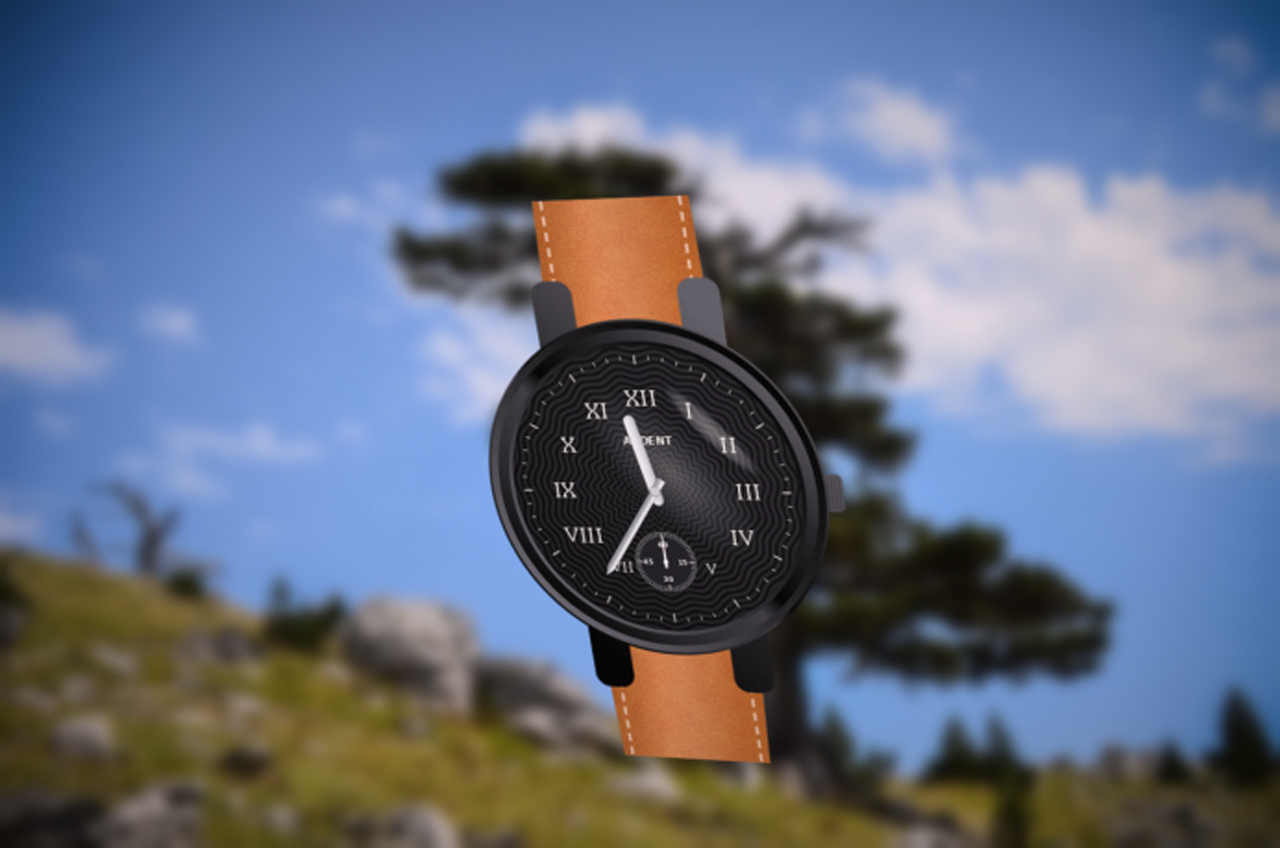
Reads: 11,36
